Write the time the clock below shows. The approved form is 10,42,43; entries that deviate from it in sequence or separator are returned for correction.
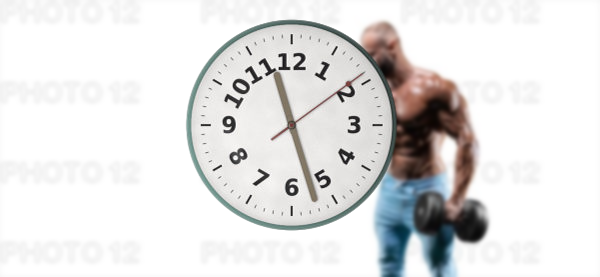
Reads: 11,27,09
